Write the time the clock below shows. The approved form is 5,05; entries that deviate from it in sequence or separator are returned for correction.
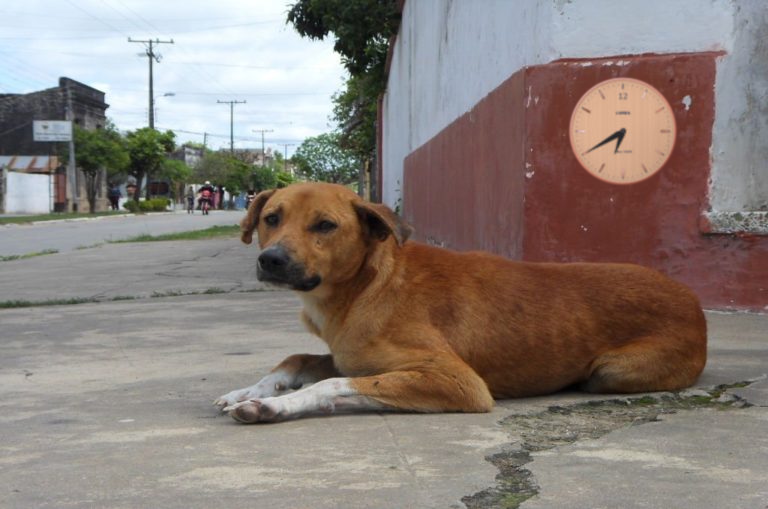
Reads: 6,40
